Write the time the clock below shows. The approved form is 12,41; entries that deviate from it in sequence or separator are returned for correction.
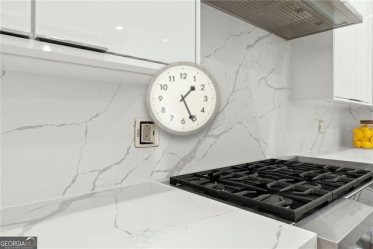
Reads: 1,26
